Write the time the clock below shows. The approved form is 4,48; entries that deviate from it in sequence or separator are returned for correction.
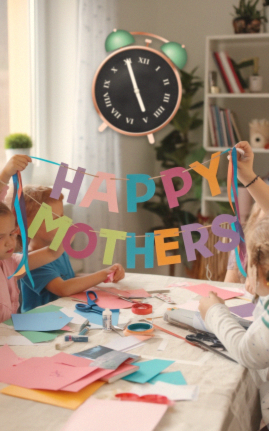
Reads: 4,55
